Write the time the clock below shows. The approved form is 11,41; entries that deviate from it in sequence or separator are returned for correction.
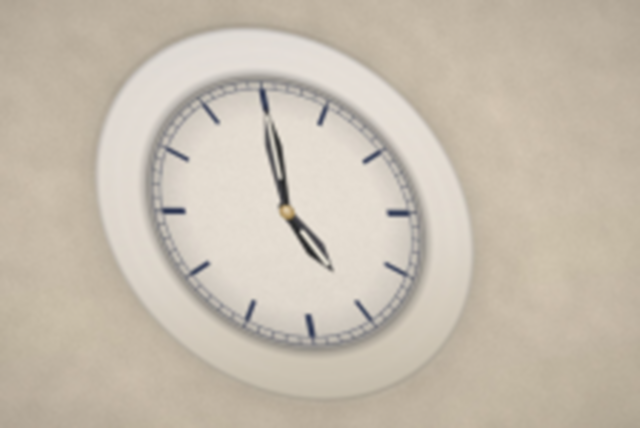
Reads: 5,00
